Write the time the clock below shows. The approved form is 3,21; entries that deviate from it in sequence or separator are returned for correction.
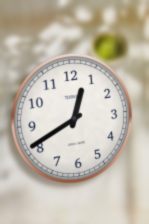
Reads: 12,41
